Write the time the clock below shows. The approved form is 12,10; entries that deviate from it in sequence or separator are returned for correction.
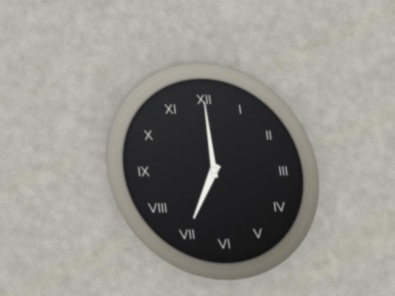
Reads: 7,00
